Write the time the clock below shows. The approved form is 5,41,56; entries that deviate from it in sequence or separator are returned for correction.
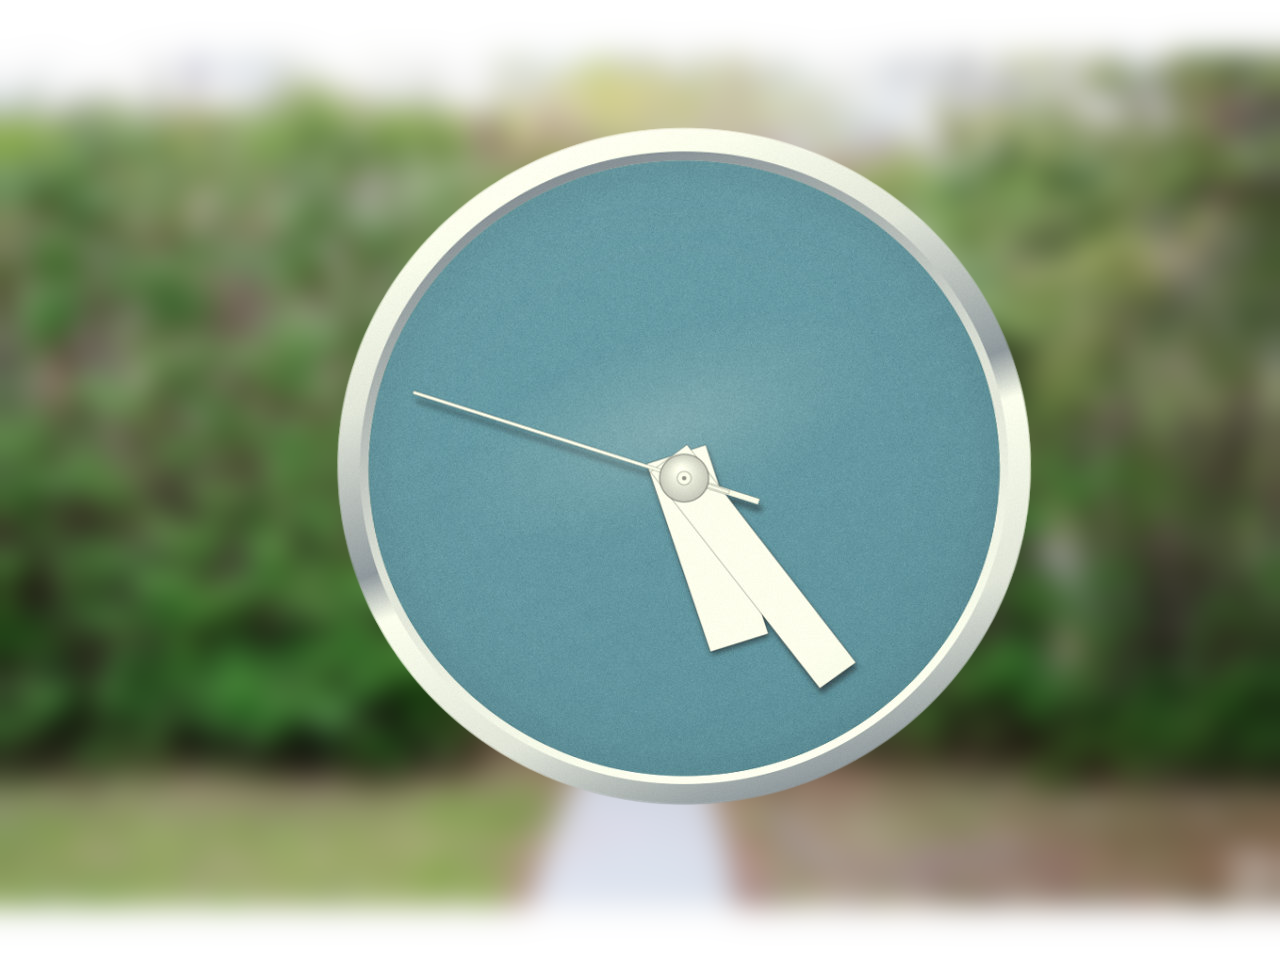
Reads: 5,23,48
